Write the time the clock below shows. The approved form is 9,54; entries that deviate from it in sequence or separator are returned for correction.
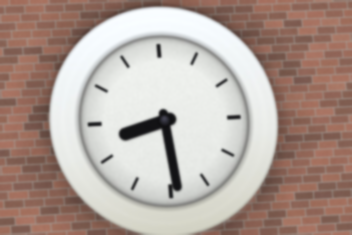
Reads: 8,29
